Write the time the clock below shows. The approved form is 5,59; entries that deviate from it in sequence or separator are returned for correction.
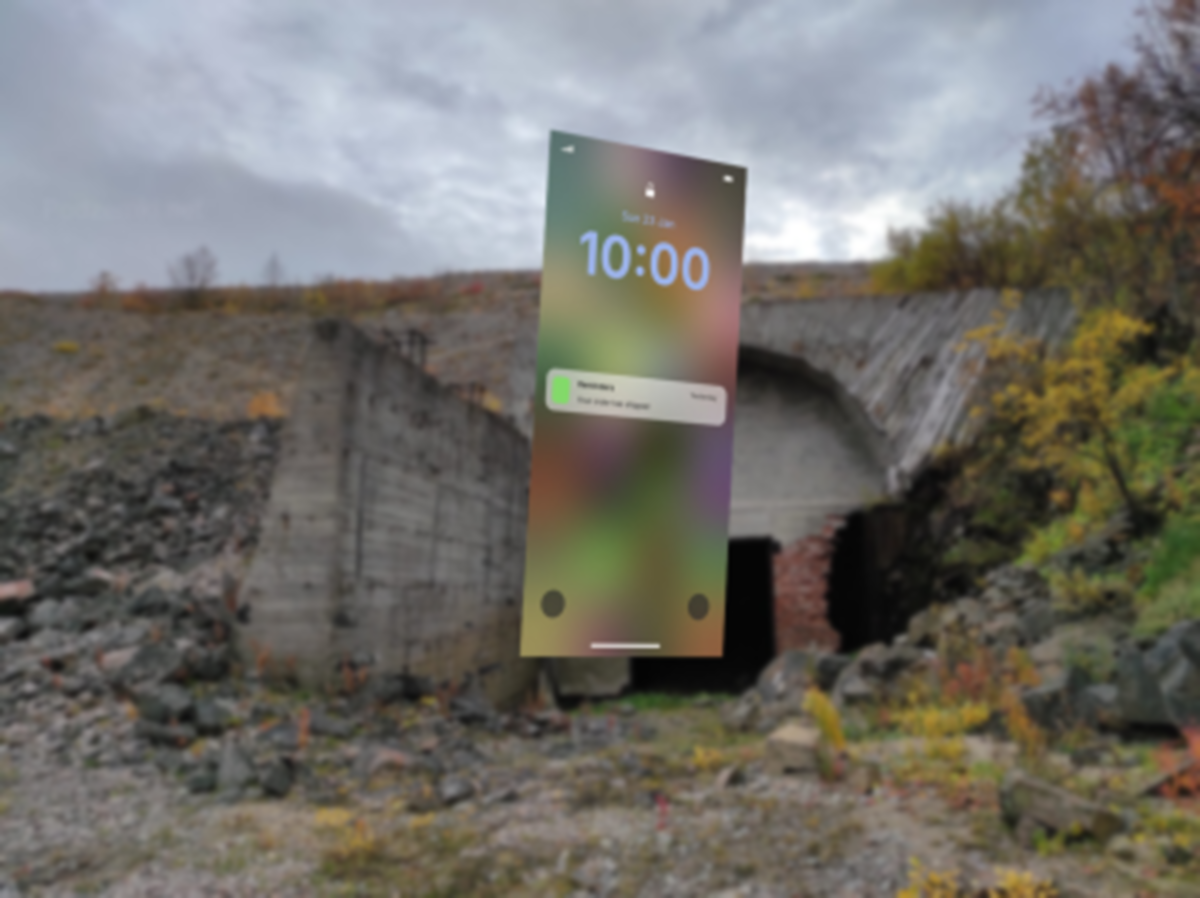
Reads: 10,00
